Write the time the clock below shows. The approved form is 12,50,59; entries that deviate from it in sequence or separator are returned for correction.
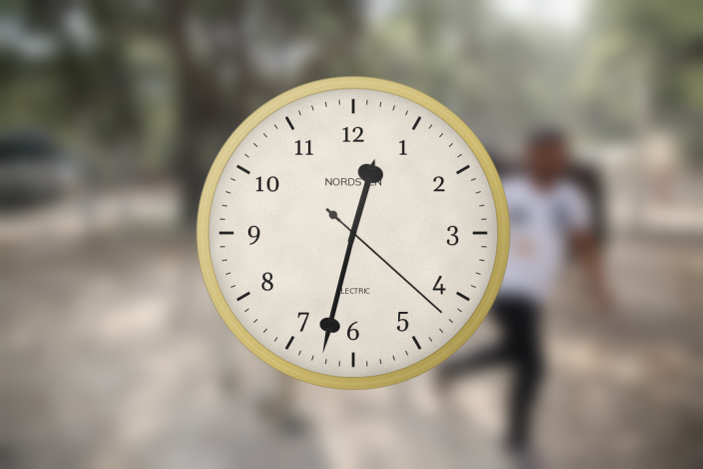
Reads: 12,32,22
